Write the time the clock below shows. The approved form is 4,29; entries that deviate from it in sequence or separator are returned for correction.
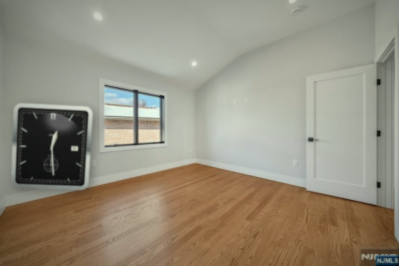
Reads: 12,29
